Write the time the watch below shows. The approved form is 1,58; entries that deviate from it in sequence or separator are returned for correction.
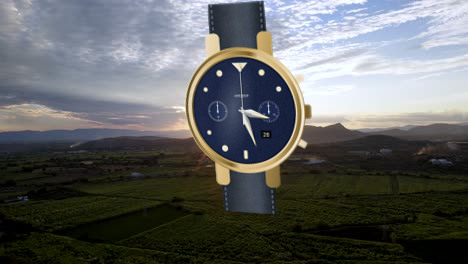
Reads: 3,27
